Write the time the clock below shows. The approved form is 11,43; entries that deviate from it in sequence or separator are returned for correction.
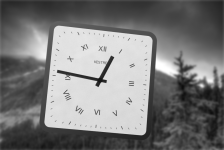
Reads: 12,46
